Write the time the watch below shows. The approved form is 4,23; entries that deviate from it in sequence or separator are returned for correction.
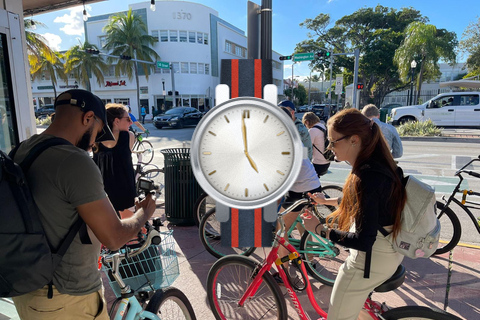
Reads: 4,59
